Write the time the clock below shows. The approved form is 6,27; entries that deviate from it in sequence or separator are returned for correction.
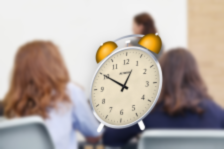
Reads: 12,50
